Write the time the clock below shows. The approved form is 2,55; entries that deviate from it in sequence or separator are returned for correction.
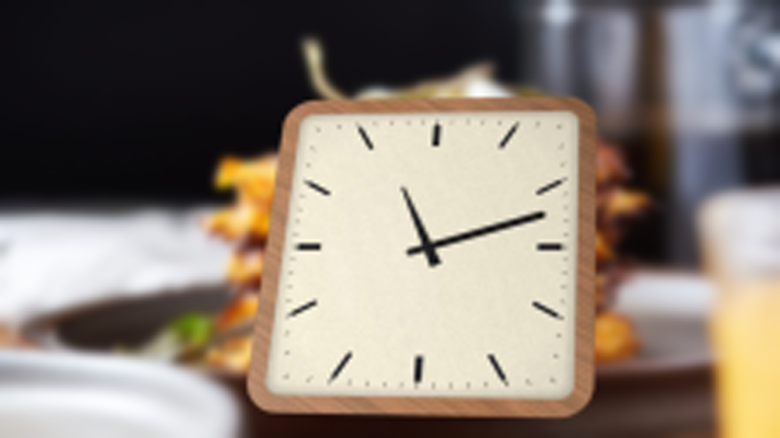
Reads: 11,12
